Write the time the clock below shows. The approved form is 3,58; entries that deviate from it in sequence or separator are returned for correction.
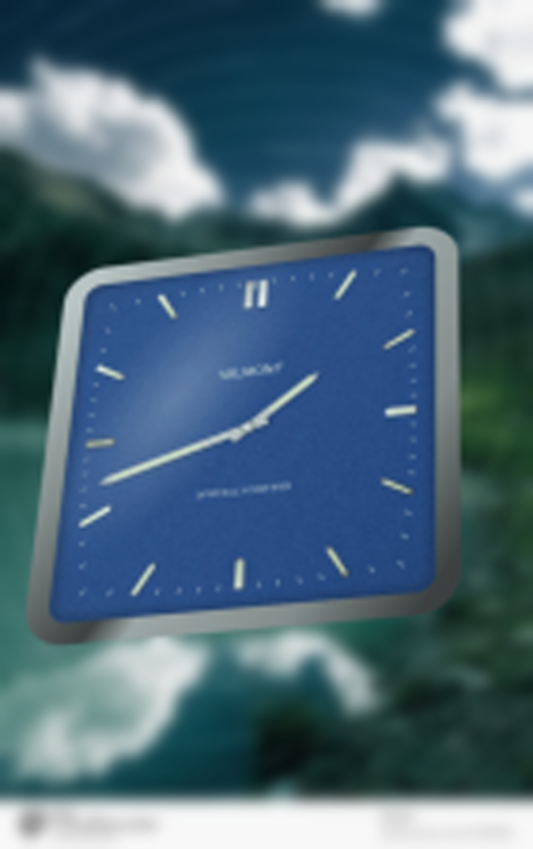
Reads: 1,42
